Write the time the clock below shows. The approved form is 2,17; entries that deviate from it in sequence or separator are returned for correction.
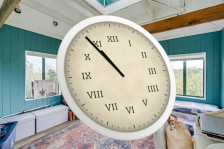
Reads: 10,54
